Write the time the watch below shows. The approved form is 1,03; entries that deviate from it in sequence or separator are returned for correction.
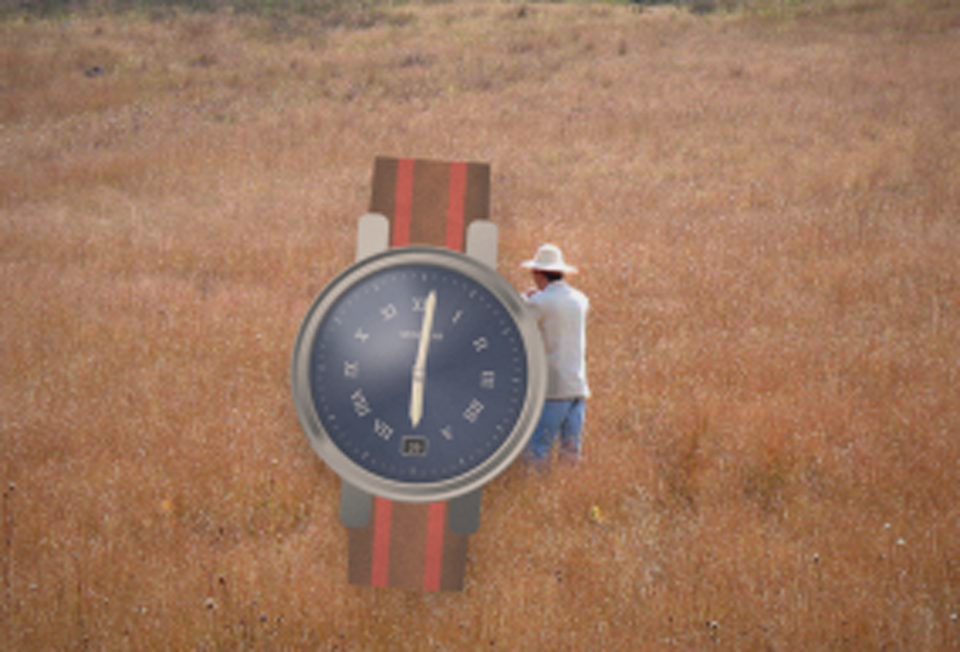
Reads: 6,01
